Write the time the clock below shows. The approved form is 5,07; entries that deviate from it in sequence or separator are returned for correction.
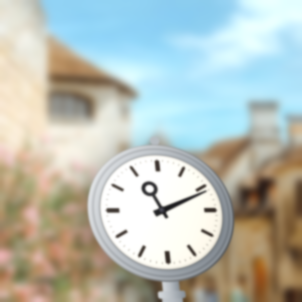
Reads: 11,11
